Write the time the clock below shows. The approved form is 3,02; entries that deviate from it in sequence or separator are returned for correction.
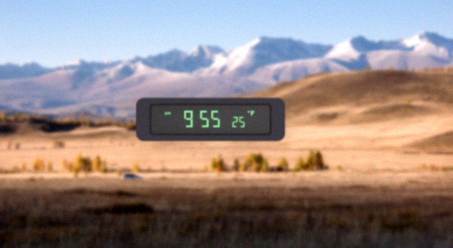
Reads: 9,55
